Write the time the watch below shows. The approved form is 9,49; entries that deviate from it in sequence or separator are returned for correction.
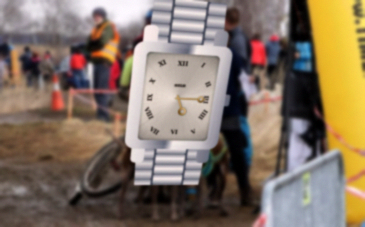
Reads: 5,15
